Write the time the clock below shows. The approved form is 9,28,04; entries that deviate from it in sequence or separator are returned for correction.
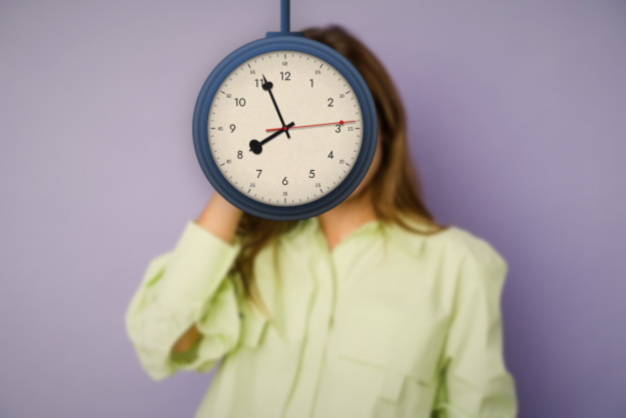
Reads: 7,56,14
